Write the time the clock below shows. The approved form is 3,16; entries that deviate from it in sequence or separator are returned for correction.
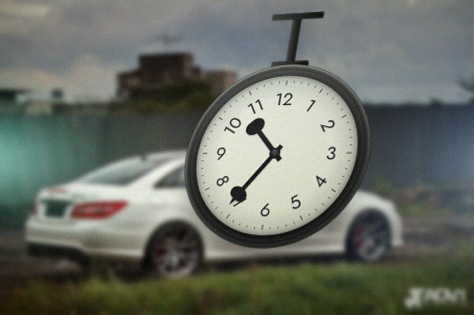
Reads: 10,36
